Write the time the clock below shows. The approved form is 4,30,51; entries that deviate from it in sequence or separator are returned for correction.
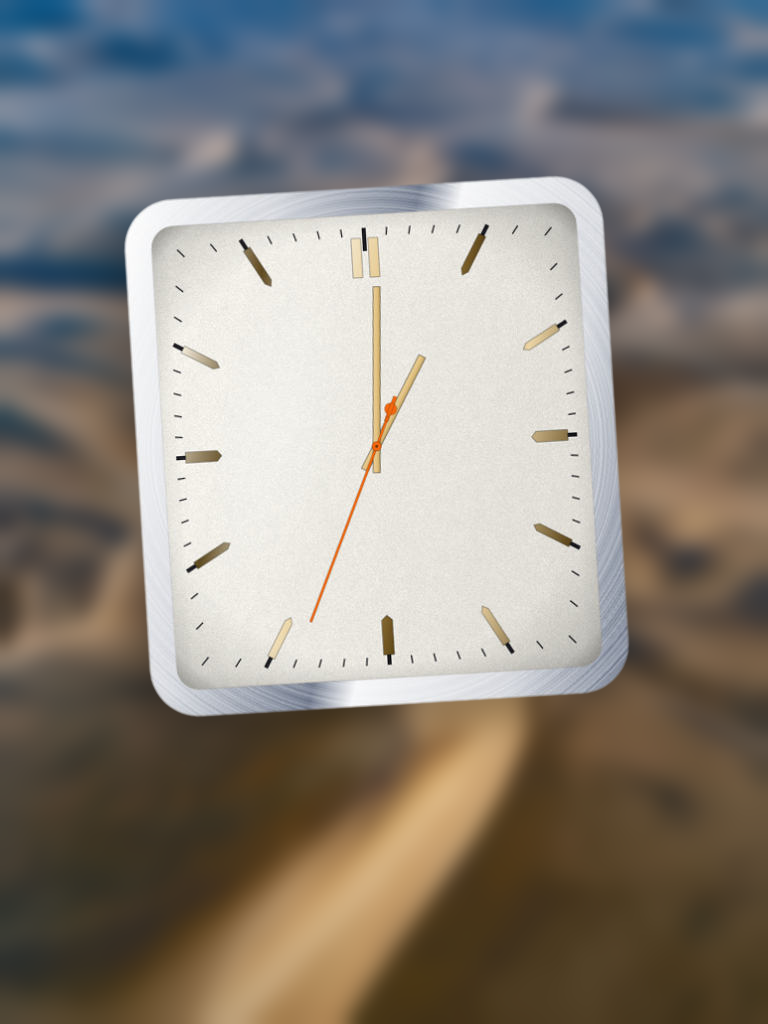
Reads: 1,00,34
